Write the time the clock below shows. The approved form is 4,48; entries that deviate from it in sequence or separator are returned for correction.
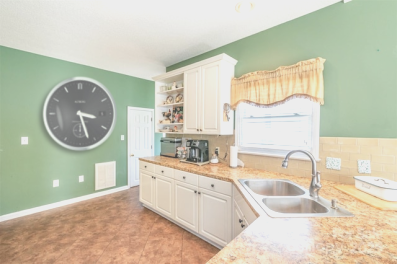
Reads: 3,27
